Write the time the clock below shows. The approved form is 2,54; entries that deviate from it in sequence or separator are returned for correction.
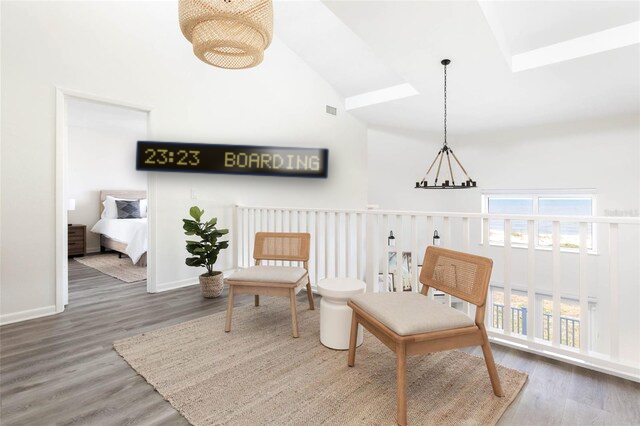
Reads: 23,23
